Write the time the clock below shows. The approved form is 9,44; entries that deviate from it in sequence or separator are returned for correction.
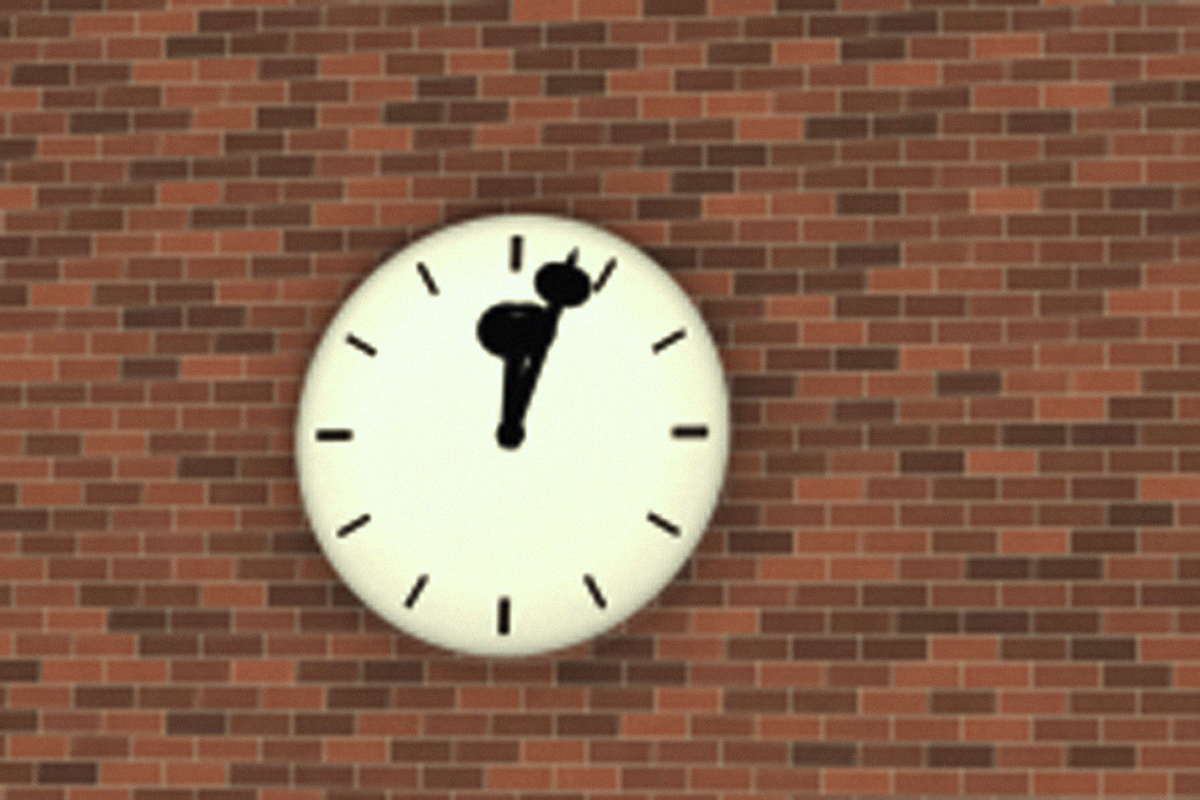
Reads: 12,03
